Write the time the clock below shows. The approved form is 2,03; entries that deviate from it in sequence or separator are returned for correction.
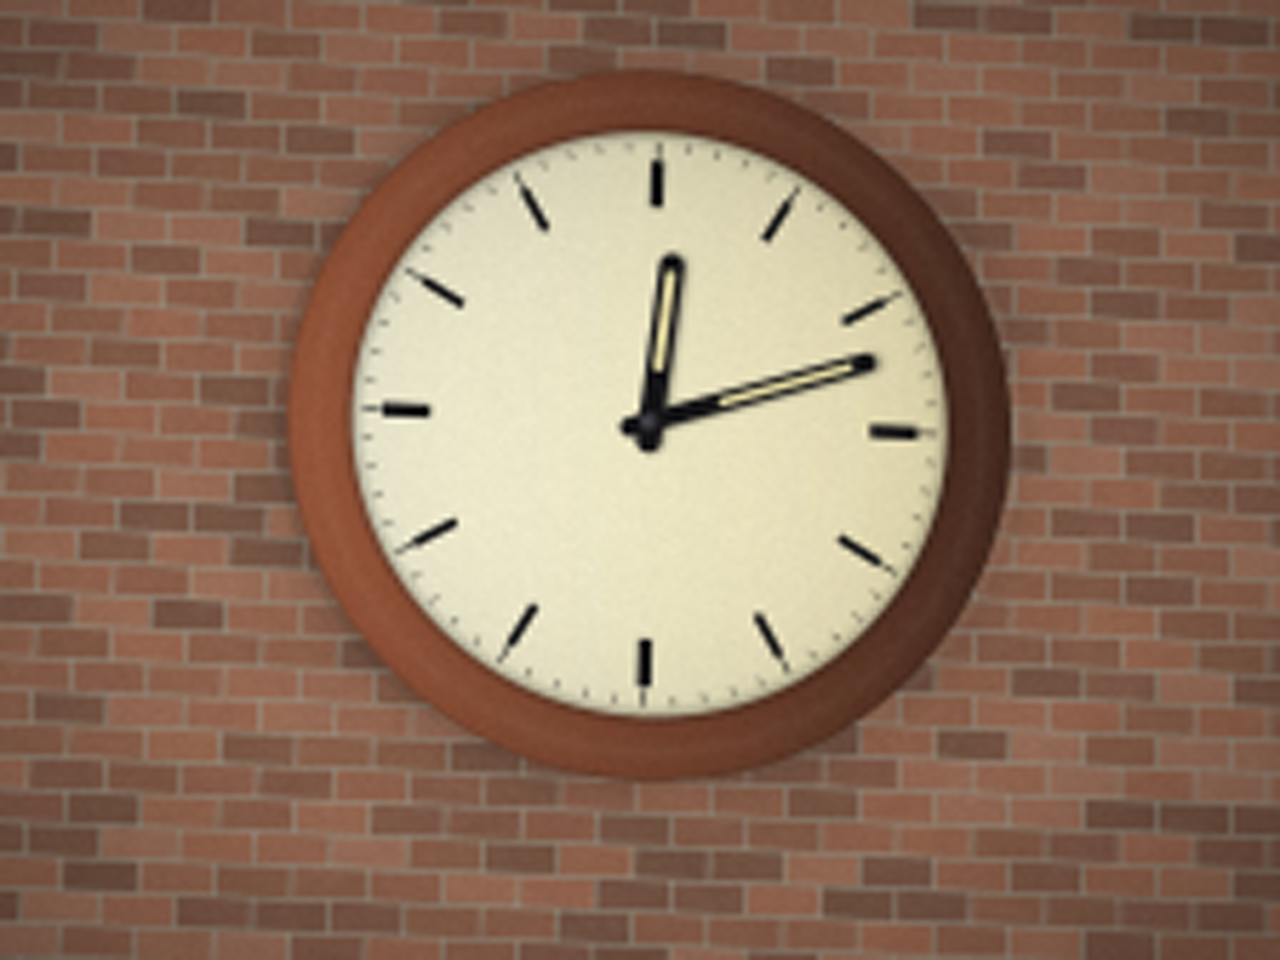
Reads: 12,12
